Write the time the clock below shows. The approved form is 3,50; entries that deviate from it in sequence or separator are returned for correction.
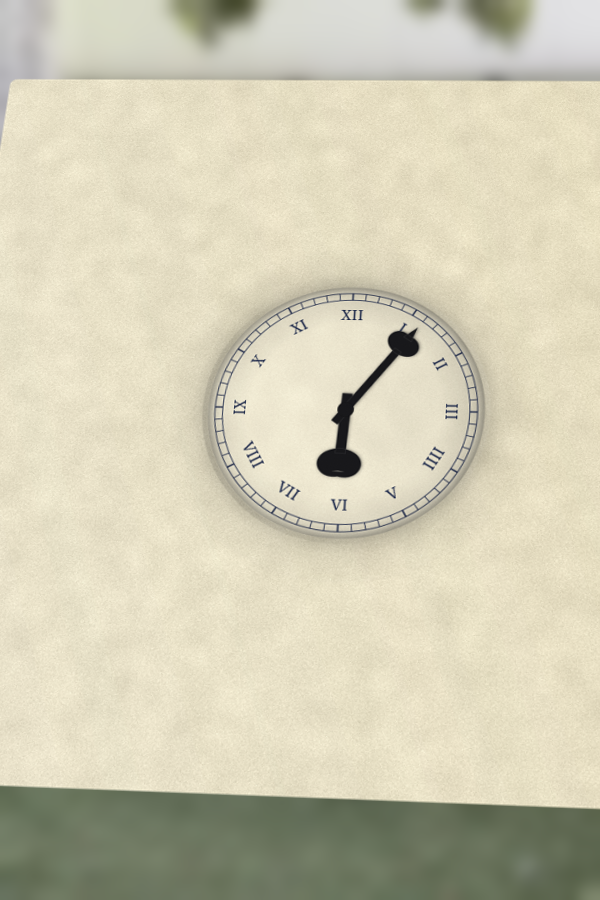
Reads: 6,06
